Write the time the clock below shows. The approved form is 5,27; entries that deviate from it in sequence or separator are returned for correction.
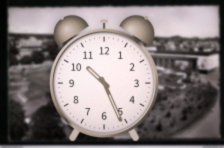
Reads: 10,26
